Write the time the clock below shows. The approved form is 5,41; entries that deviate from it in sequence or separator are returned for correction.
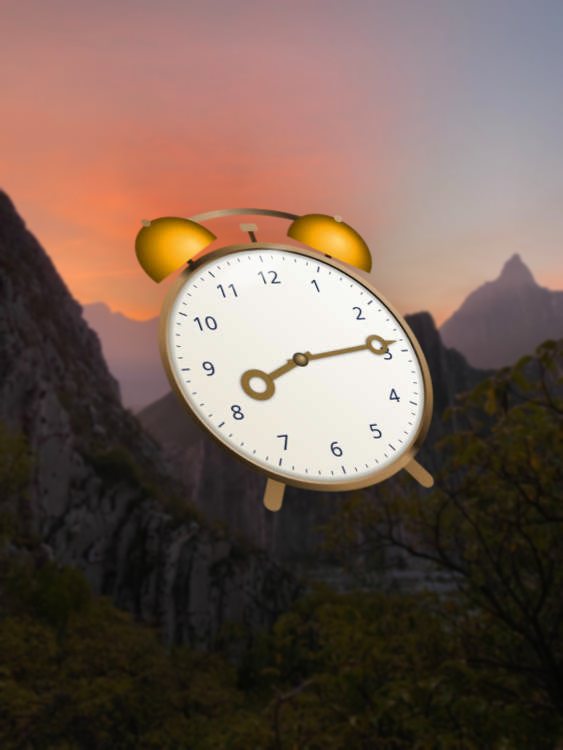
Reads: 8,14
